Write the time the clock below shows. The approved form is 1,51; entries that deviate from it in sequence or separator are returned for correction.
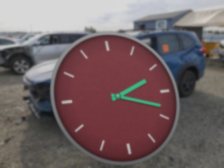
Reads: 2,18
